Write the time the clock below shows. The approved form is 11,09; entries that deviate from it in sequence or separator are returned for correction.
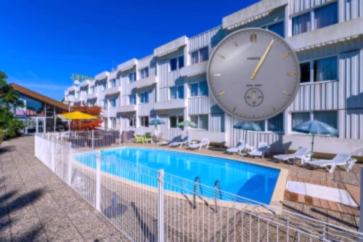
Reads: 1,05
